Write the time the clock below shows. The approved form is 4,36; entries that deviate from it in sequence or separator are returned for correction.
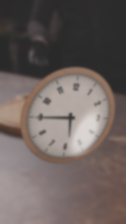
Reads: 5,45
